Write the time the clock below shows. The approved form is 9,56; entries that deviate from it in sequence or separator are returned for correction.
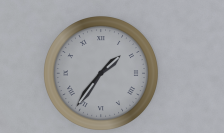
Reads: 1,36
